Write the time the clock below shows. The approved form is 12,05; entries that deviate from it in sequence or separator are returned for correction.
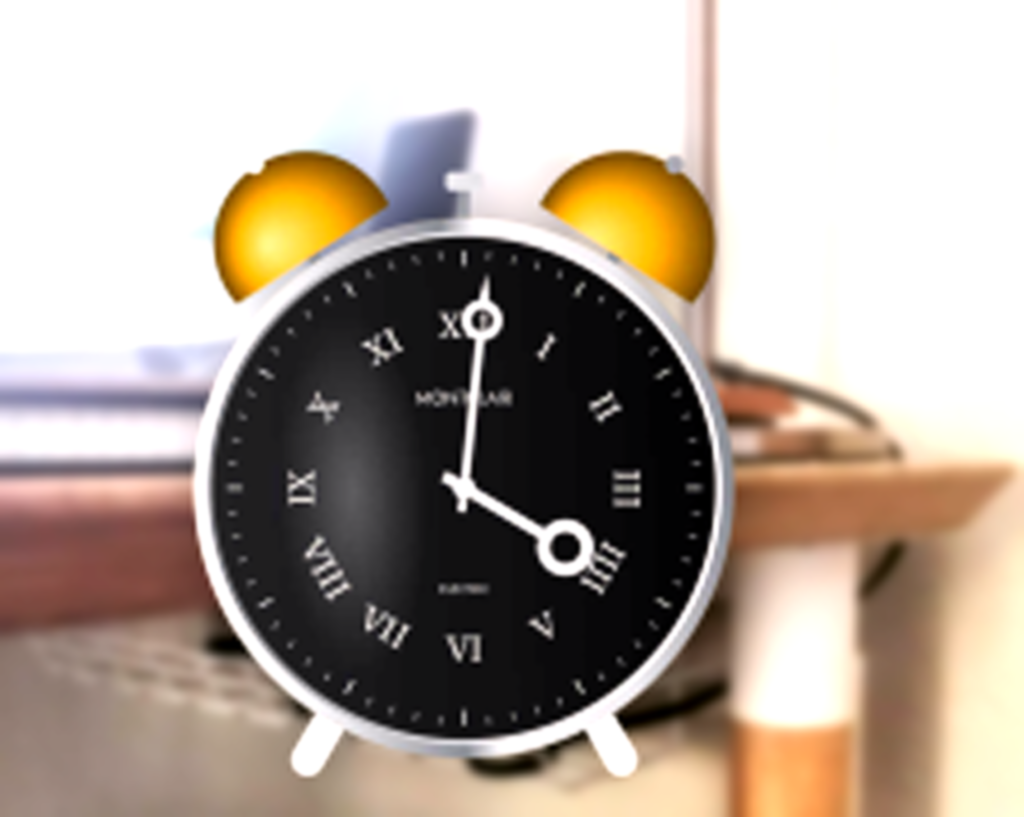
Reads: 4,01
